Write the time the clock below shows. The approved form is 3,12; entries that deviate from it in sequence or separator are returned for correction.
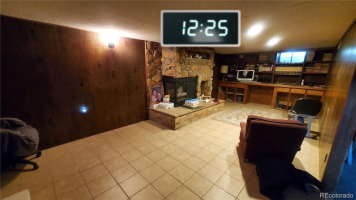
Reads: 12,25
